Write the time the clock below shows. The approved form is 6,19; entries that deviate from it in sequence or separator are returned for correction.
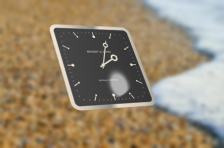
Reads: 2,04
